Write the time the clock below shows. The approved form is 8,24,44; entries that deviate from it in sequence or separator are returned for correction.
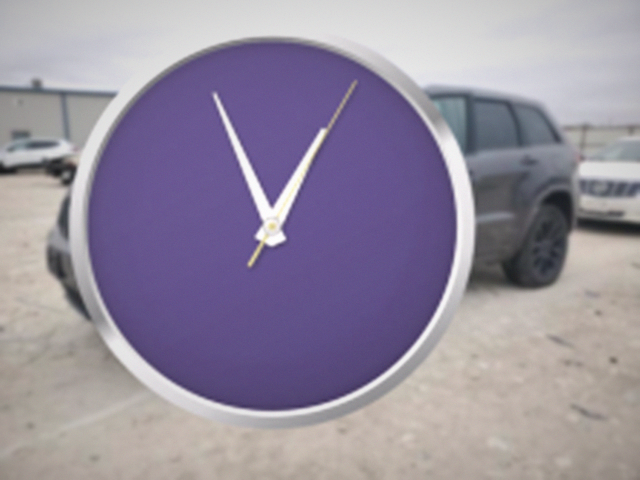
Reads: 12,56,05
